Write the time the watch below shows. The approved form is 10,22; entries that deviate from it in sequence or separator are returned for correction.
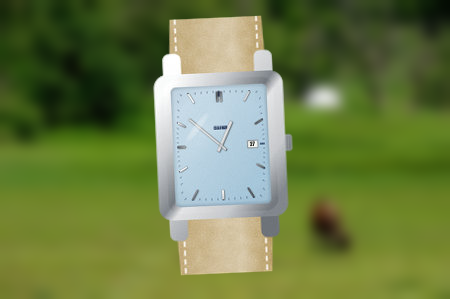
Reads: 12,52
